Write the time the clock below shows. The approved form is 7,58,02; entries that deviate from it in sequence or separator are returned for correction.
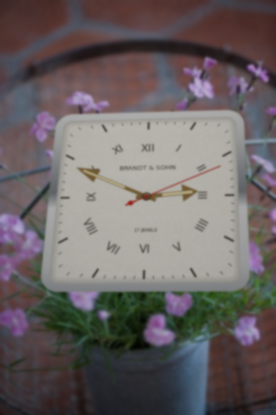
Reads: 2,49,11
